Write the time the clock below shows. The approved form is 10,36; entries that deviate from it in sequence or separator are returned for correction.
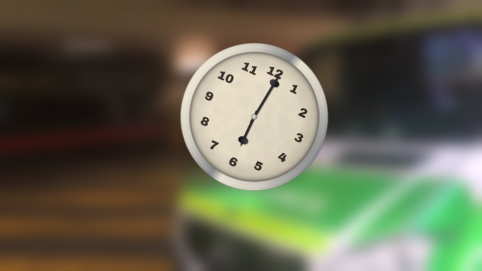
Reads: 6,01
